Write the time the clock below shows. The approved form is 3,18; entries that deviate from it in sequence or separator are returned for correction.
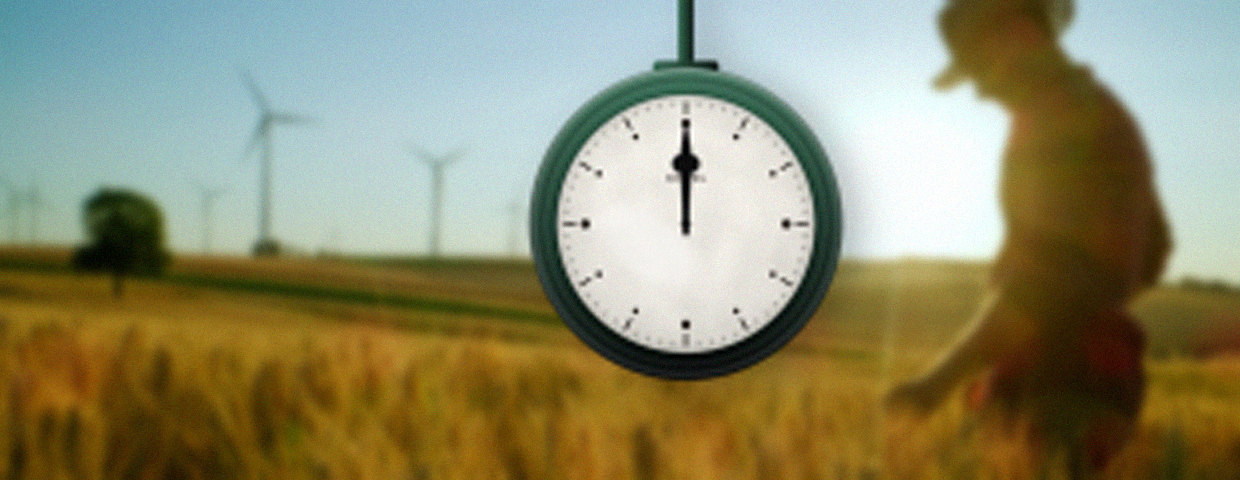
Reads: 12,00
